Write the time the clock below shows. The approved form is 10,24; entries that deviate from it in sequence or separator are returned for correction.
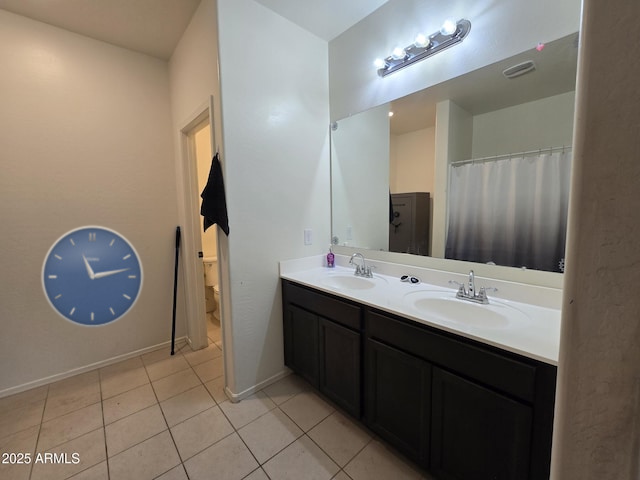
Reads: 11,13
